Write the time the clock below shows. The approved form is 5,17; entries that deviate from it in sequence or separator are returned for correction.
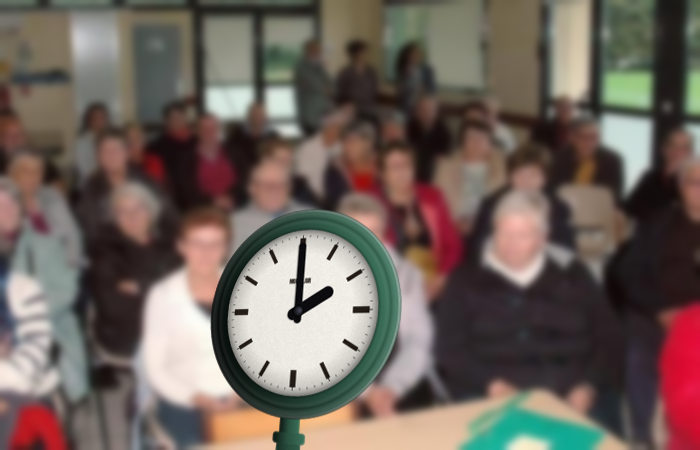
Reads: 2,00
